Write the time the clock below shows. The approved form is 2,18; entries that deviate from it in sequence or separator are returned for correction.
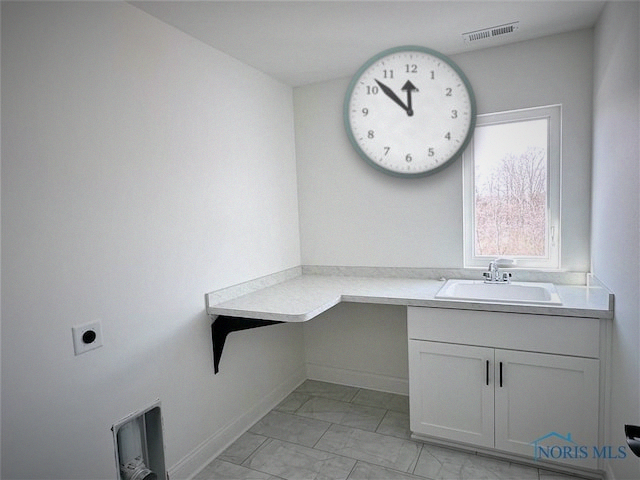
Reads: 11,52
